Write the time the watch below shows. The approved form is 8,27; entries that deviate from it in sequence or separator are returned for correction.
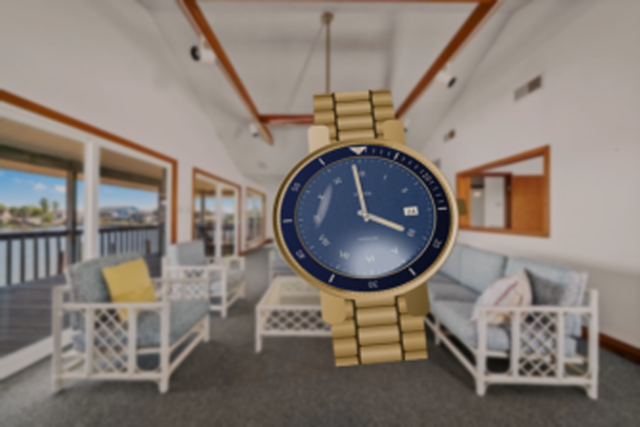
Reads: 3,59
